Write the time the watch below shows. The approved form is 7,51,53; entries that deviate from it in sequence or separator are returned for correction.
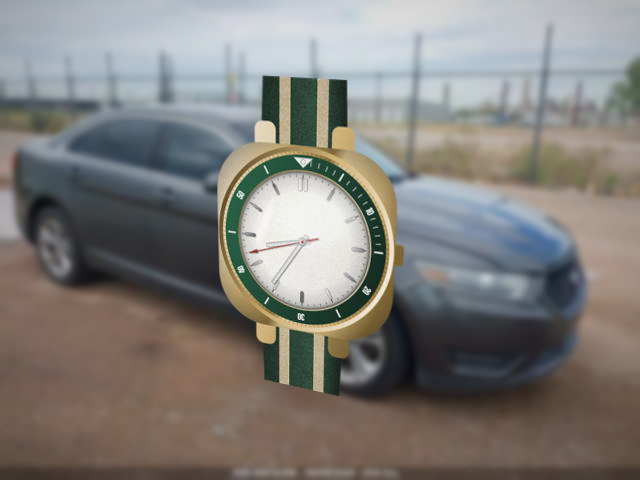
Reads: 8,35,42
